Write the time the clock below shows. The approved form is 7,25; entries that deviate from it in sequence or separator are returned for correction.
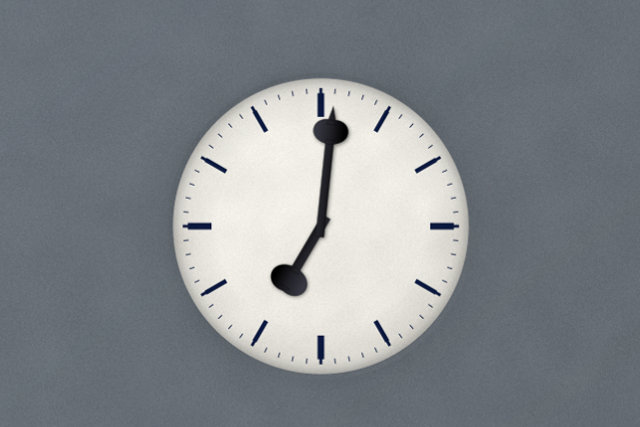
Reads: 7,01
